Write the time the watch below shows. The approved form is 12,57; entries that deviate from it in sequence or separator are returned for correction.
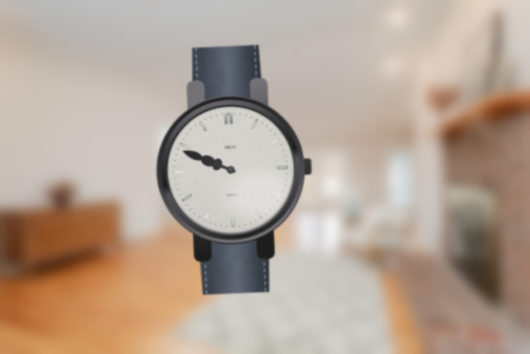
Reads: 9,49
